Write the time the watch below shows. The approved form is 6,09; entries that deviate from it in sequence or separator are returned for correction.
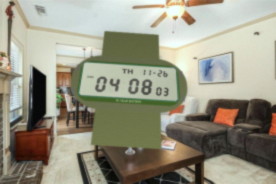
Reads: 4,08
